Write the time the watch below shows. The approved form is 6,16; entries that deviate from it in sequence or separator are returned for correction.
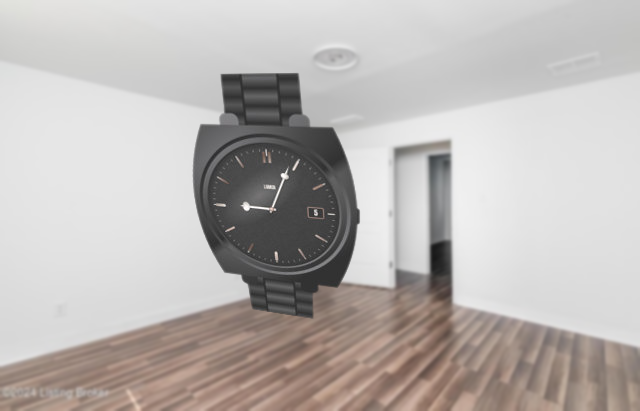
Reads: 9,04
